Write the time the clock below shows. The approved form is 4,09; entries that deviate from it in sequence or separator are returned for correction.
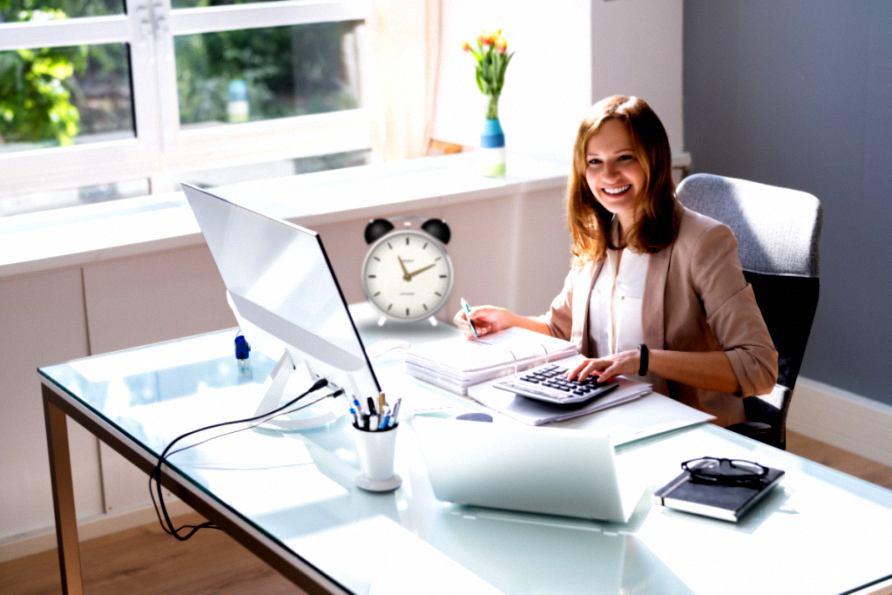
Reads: 11,11
